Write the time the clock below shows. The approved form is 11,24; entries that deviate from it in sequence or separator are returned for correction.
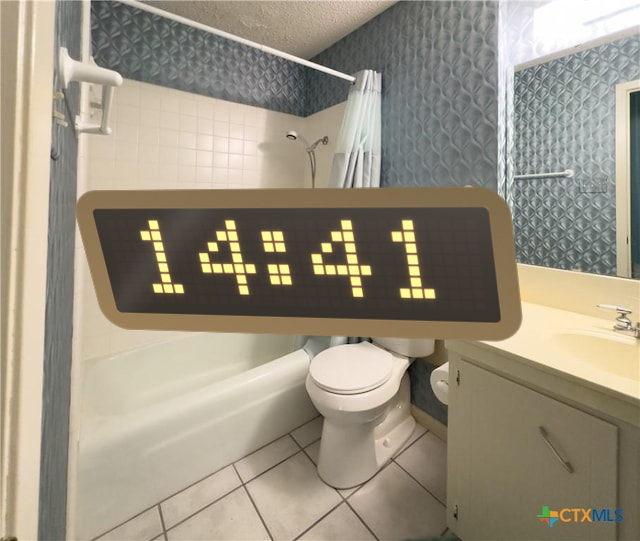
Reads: 14,41
